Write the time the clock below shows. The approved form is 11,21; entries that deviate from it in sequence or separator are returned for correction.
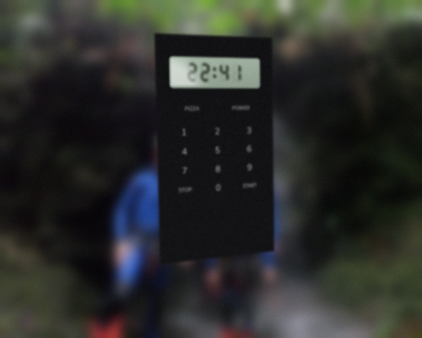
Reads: 22,41
